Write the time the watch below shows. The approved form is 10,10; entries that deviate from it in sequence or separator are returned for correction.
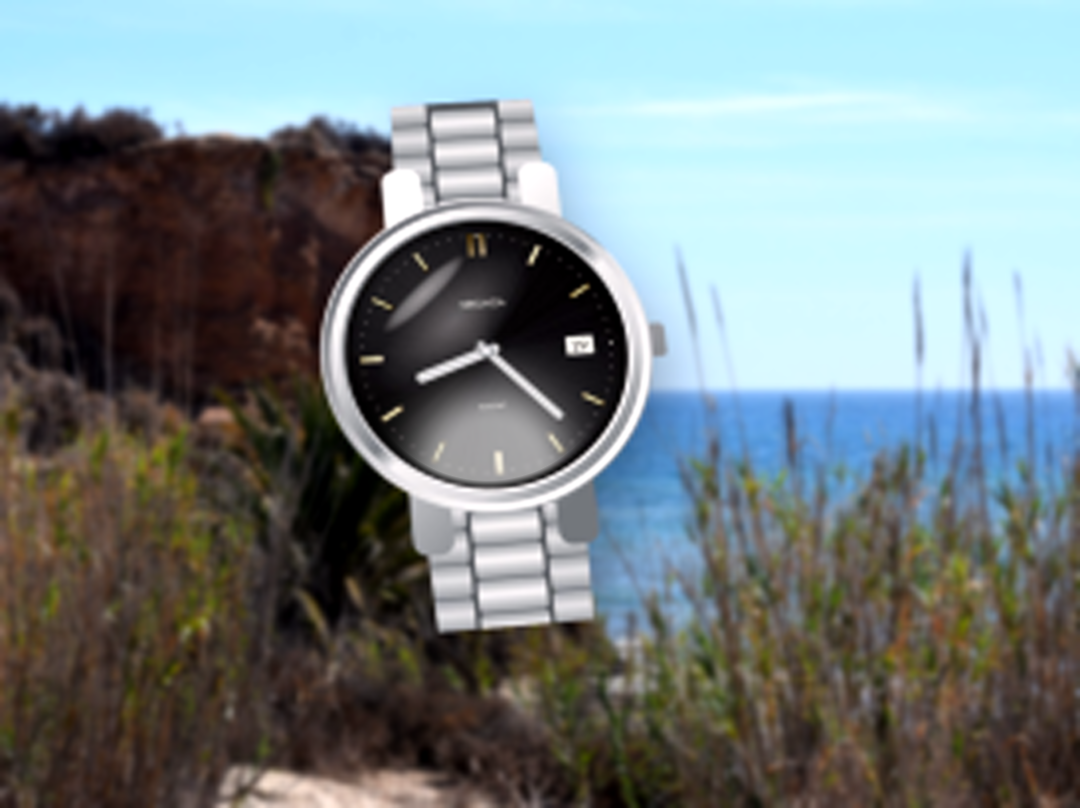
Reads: 8,23
